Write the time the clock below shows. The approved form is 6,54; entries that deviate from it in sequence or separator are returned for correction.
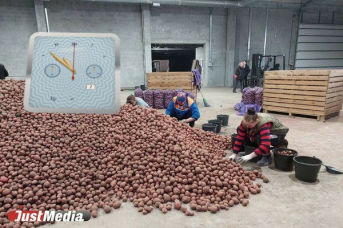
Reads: 10,52
